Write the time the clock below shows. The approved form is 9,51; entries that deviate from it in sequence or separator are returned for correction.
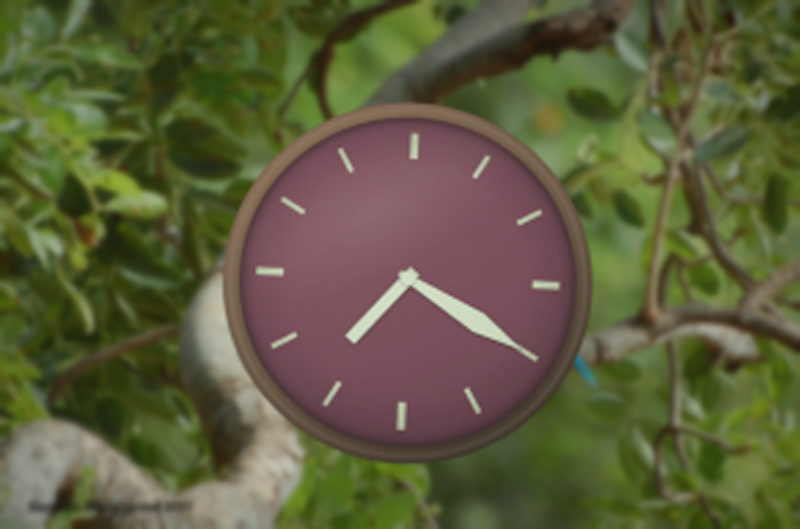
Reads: 7,20
